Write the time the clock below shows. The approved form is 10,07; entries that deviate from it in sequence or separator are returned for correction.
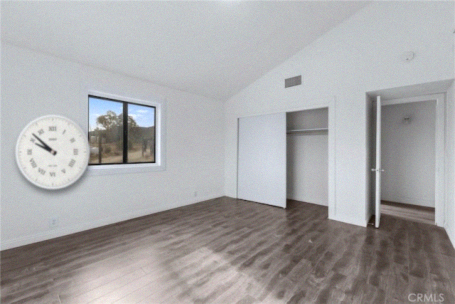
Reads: 9,52
